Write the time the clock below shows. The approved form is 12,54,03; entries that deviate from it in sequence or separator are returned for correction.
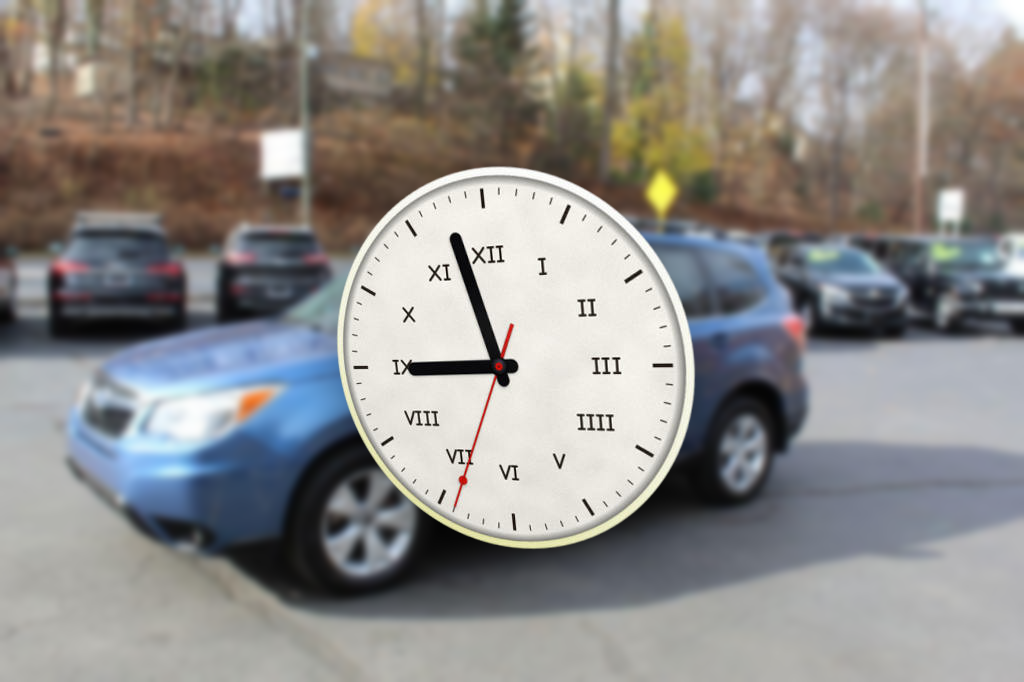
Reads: 8,57,34
